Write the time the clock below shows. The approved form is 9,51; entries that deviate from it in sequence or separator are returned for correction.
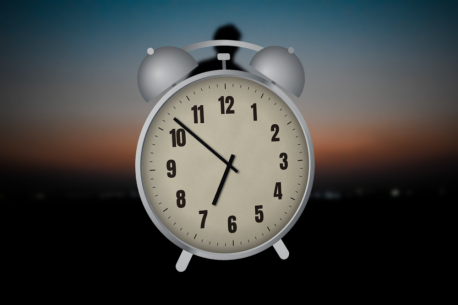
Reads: 6,52
